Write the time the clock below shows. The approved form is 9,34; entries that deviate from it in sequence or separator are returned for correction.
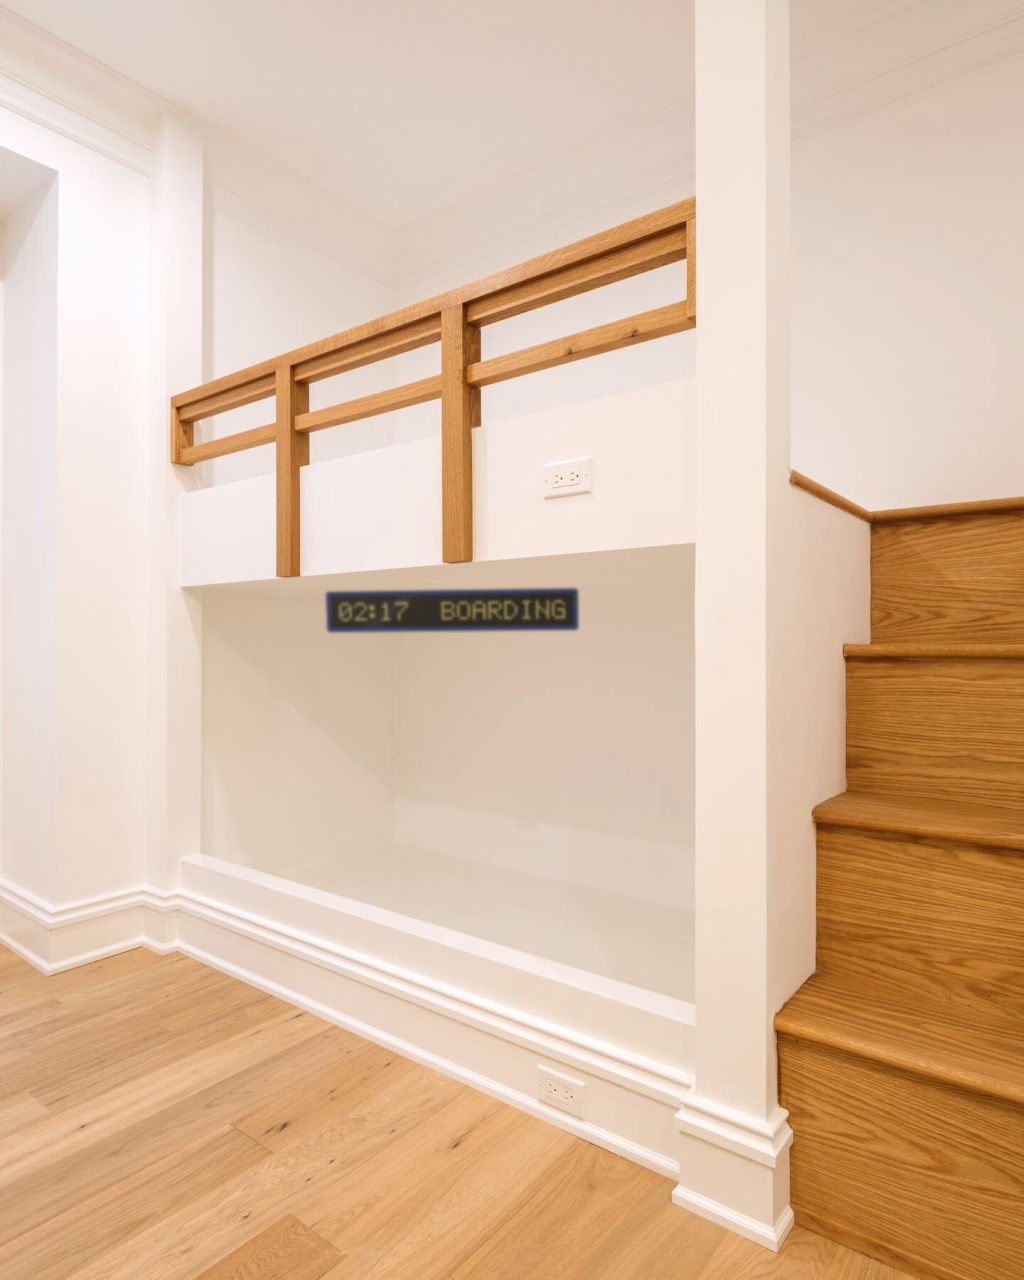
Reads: 2,17
